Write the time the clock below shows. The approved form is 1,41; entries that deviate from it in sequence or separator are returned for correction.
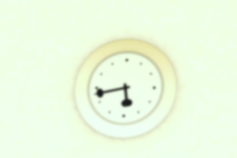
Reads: 5,43
